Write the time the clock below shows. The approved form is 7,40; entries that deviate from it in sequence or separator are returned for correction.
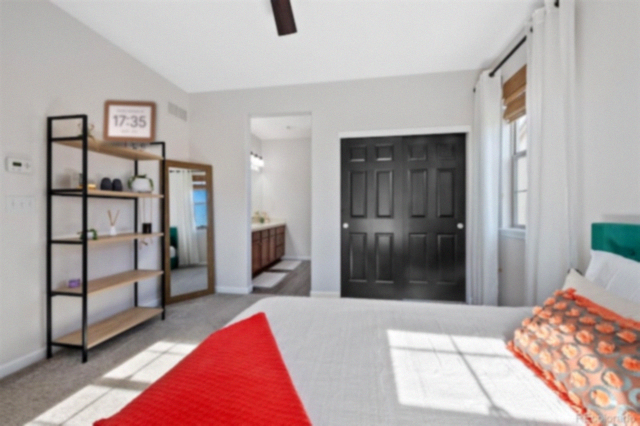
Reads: 17,35
